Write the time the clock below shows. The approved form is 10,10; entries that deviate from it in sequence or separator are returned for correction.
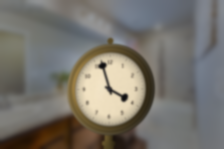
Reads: 3,57
